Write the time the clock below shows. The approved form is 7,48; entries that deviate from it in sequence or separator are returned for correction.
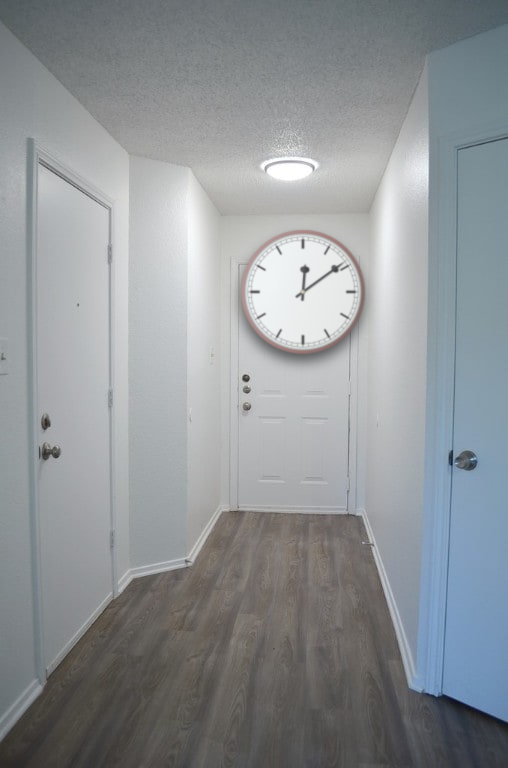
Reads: 12,09
